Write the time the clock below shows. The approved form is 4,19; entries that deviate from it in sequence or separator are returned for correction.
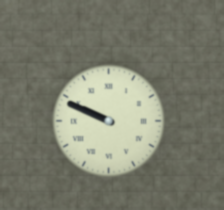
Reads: 9,49
